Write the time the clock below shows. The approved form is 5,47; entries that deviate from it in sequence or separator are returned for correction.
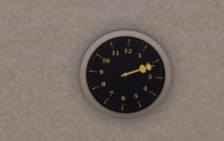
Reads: 2,11
